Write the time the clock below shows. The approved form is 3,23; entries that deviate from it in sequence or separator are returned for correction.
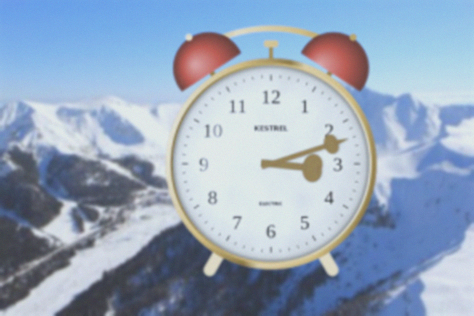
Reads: 3,12
